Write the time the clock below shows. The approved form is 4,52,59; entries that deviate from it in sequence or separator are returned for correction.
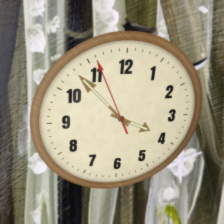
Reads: 3,52,56
